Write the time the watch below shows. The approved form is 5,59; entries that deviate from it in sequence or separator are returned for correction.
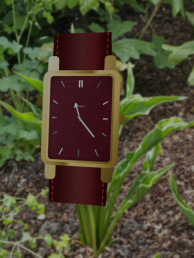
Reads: 11,23
